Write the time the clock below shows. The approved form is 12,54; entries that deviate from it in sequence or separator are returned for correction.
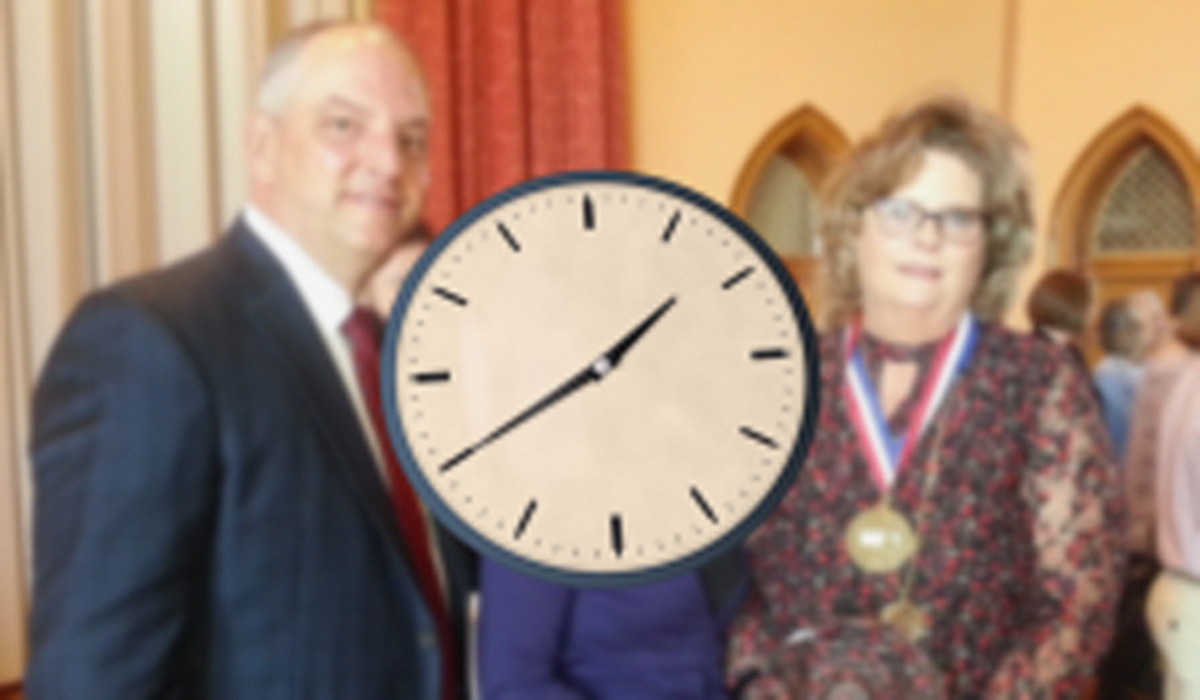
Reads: 1,40
